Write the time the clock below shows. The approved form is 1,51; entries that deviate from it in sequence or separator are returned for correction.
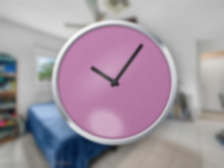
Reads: 10,06
